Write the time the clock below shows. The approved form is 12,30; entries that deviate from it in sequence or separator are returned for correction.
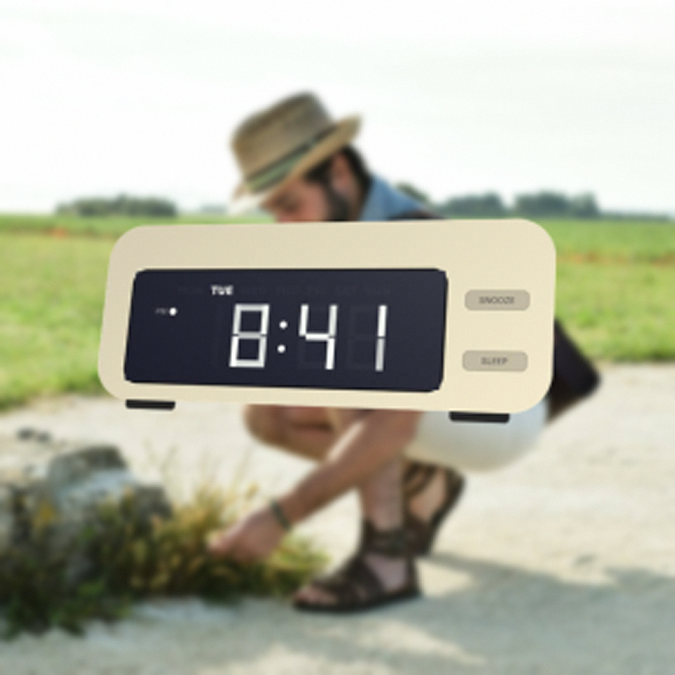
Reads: 8,41
